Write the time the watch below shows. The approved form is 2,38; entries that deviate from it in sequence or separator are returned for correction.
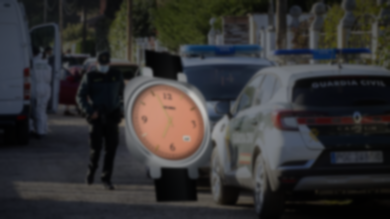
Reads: 6,56
